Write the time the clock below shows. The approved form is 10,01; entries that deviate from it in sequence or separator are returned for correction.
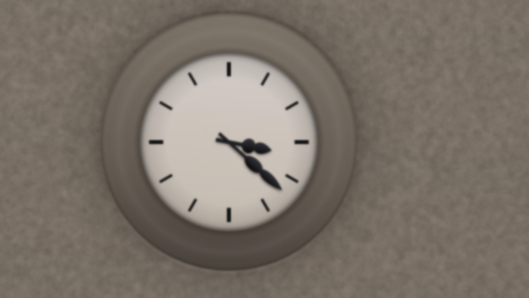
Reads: 3,22
